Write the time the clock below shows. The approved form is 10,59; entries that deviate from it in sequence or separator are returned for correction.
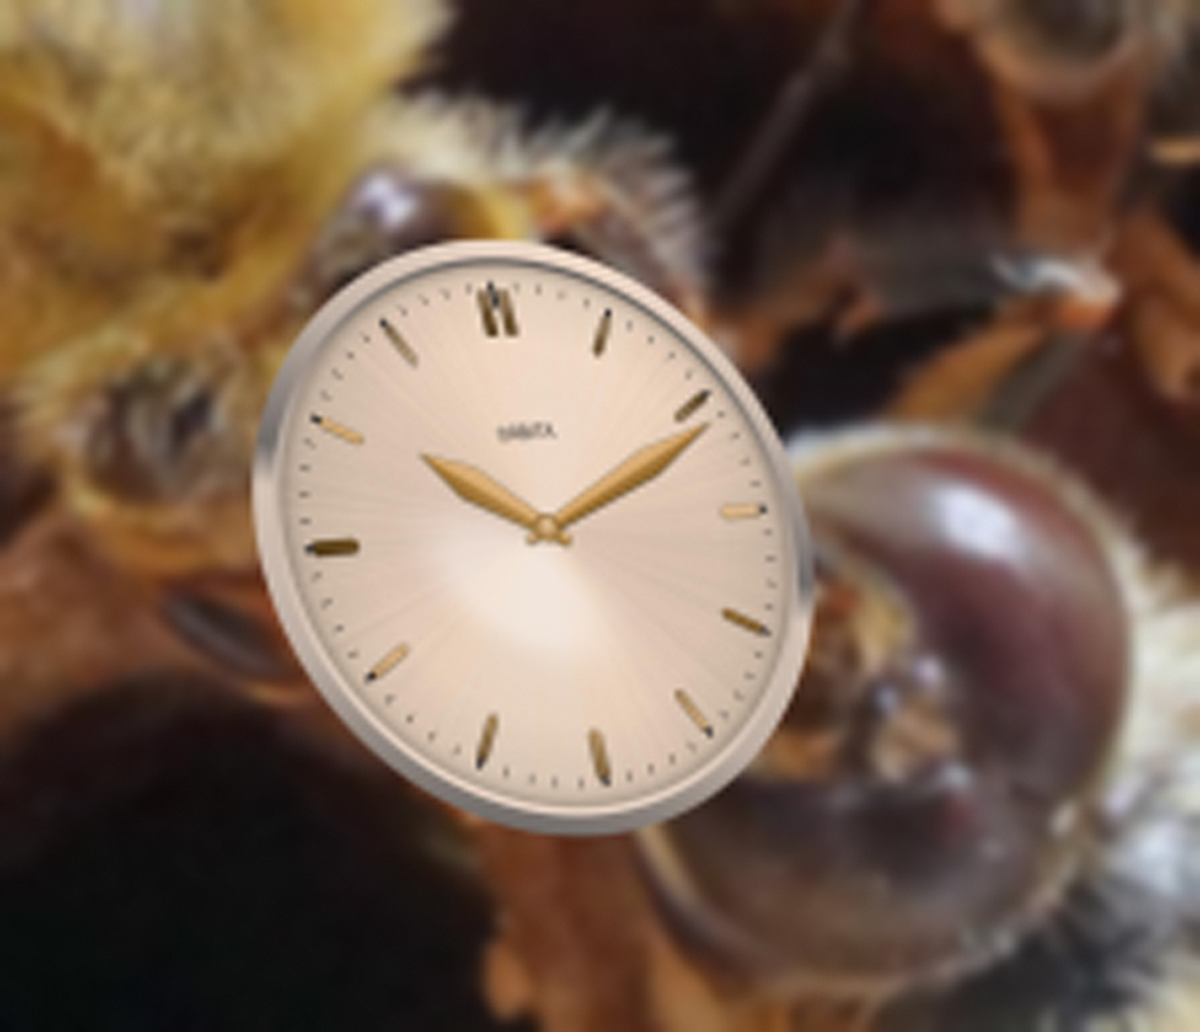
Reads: 10,11
